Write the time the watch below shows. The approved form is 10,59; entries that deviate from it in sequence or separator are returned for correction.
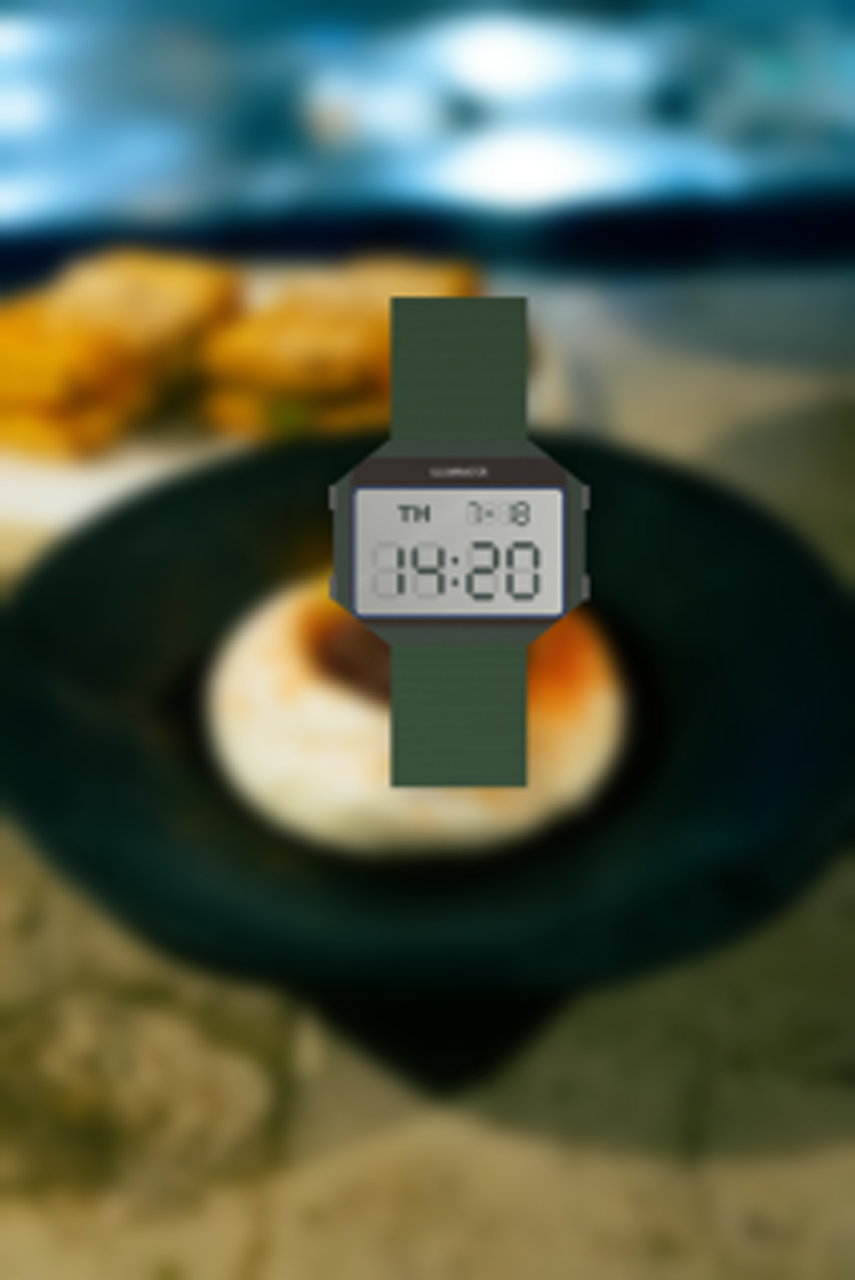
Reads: 14,20
